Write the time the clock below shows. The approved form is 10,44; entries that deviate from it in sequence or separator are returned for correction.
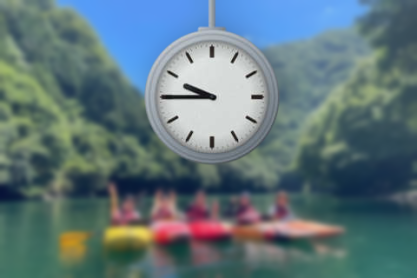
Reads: 9,45
